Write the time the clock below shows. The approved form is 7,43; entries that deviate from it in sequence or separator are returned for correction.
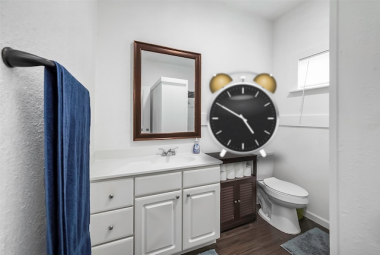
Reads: 4,50
